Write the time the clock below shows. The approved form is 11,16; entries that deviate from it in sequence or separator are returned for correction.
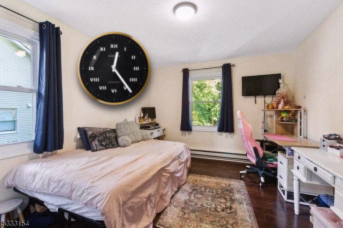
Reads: 12,24
